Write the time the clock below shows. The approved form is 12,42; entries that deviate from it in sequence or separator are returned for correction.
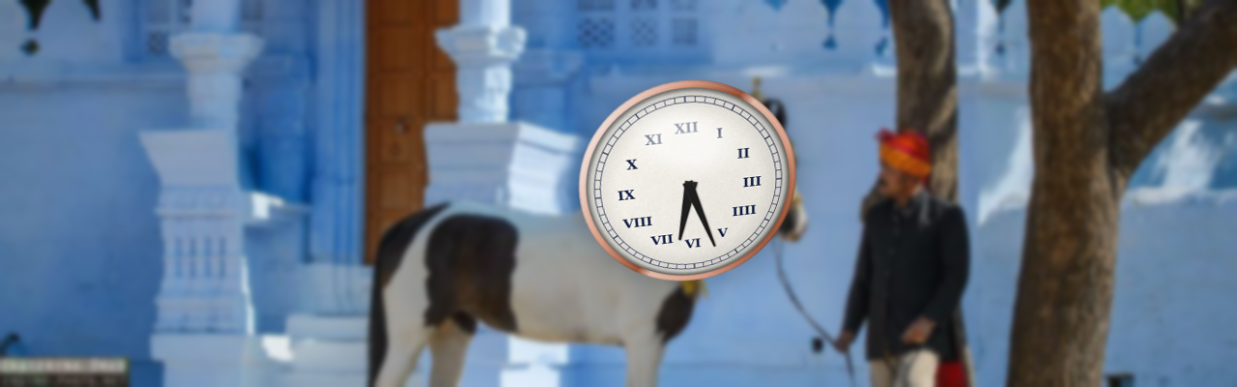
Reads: 6,27
